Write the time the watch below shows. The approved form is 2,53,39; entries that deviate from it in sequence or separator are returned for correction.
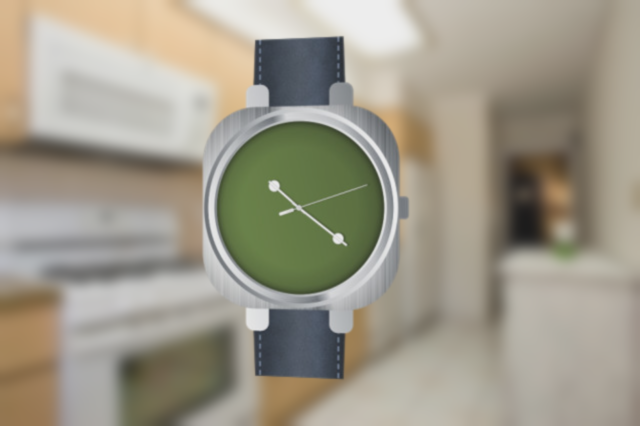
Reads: 10,21,12
